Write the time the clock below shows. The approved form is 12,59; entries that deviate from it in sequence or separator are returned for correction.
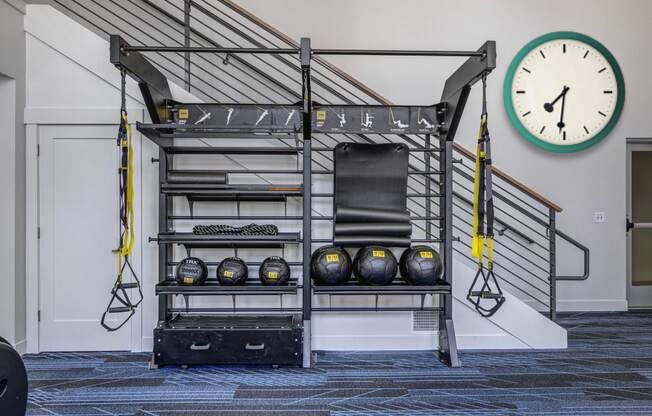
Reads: 7,31
